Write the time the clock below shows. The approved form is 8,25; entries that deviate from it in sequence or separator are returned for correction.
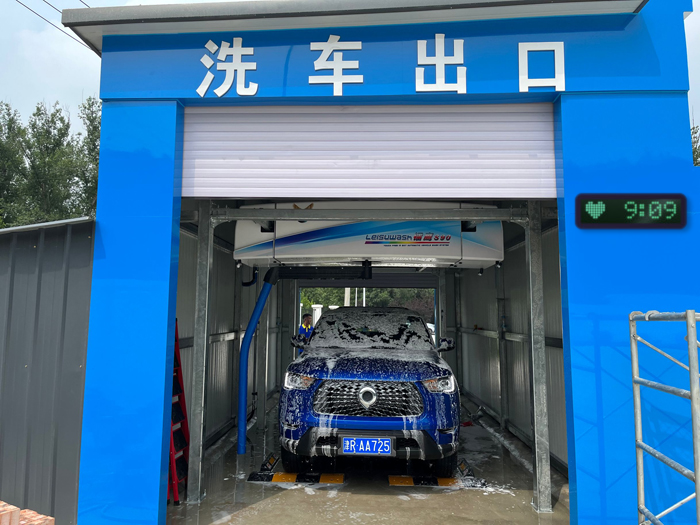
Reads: 9,09
